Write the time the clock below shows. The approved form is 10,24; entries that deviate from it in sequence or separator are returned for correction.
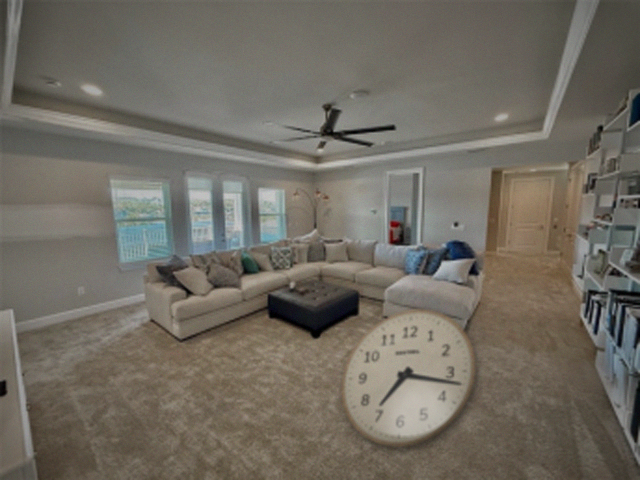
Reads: 7,17
